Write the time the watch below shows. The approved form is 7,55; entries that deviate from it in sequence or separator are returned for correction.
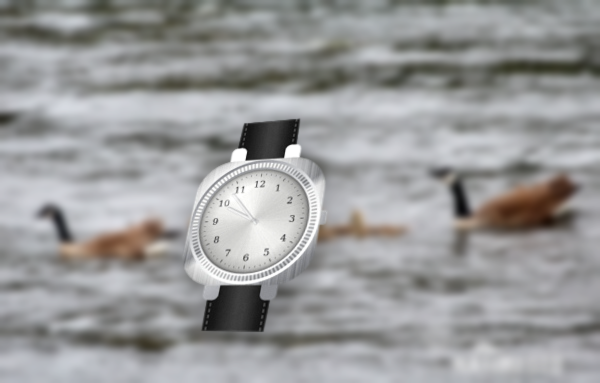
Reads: 9,53
